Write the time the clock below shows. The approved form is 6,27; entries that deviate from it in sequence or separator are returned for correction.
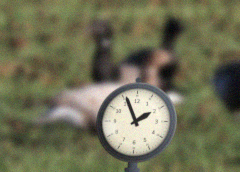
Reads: 1,56
